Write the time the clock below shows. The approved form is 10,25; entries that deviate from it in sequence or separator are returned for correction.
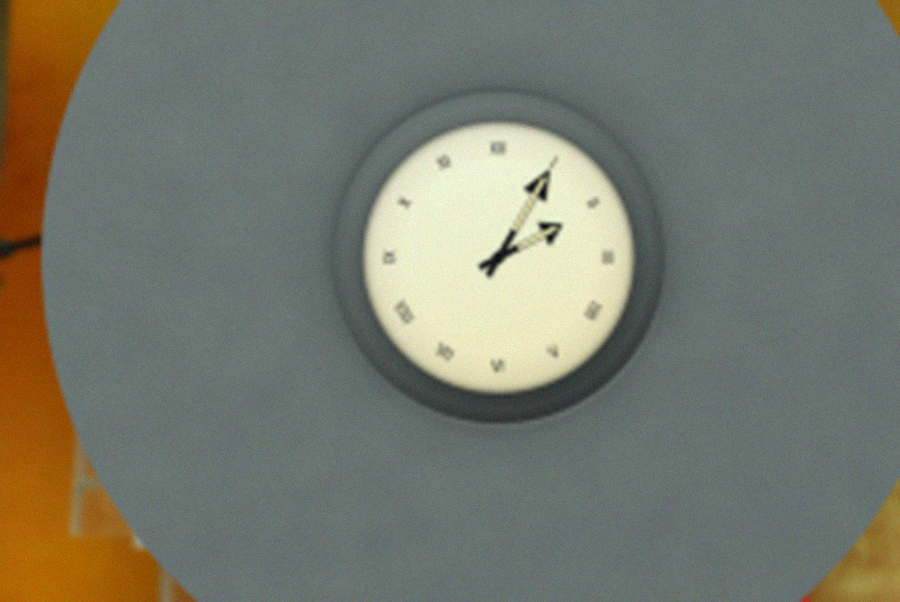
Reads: 2,05
